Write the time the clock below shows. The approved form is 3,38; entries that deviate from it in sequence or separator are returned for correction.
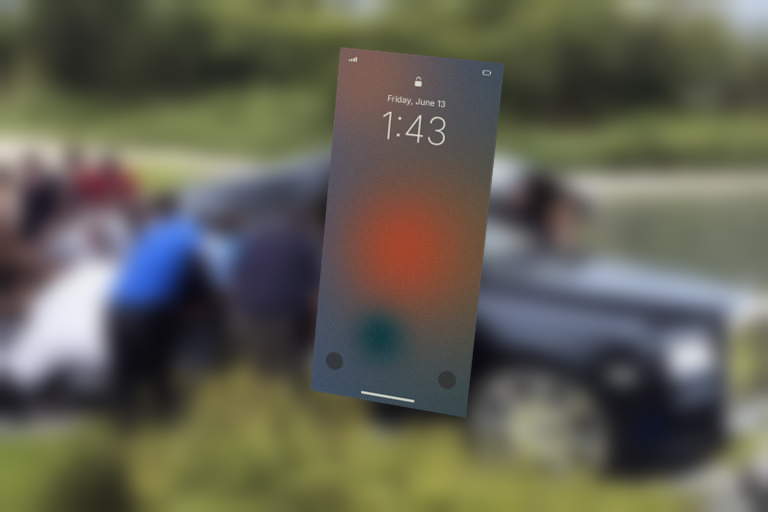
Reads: 1,43
